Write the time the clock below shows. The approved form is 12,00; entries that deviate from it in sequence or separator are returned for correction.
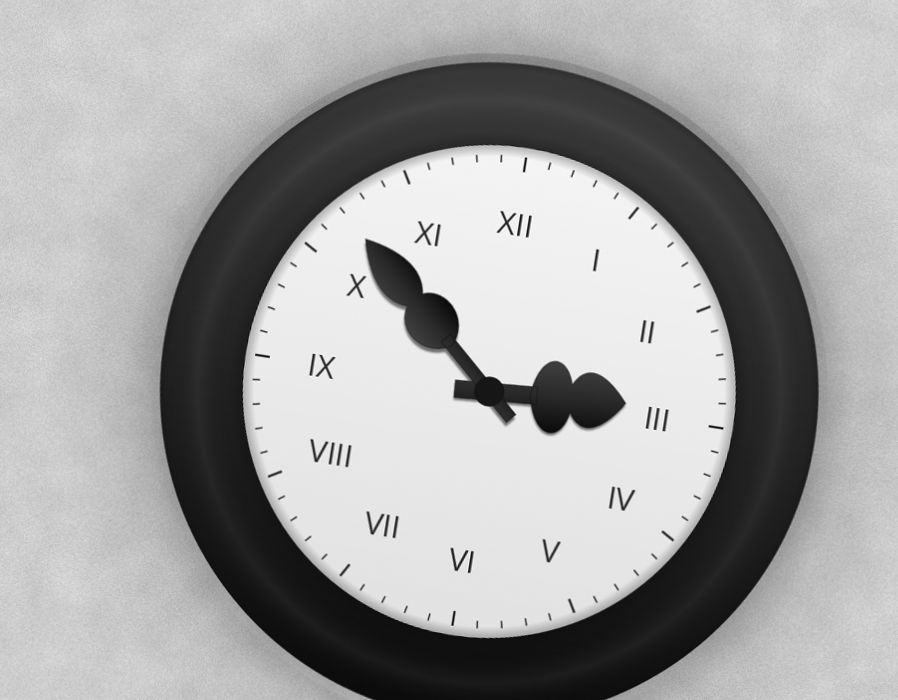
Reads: 2,52
